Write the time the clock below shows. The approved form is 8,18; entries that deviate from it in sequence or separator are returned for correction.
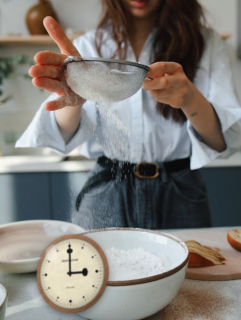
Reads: 3,00
